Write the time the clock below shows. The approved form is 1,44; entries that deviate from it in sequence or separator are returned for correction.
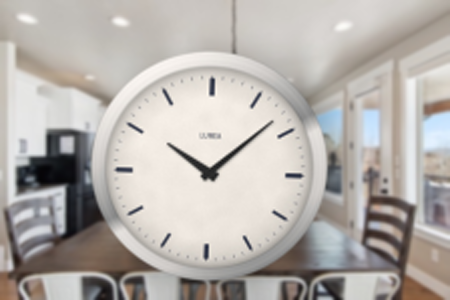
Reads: 10,08
